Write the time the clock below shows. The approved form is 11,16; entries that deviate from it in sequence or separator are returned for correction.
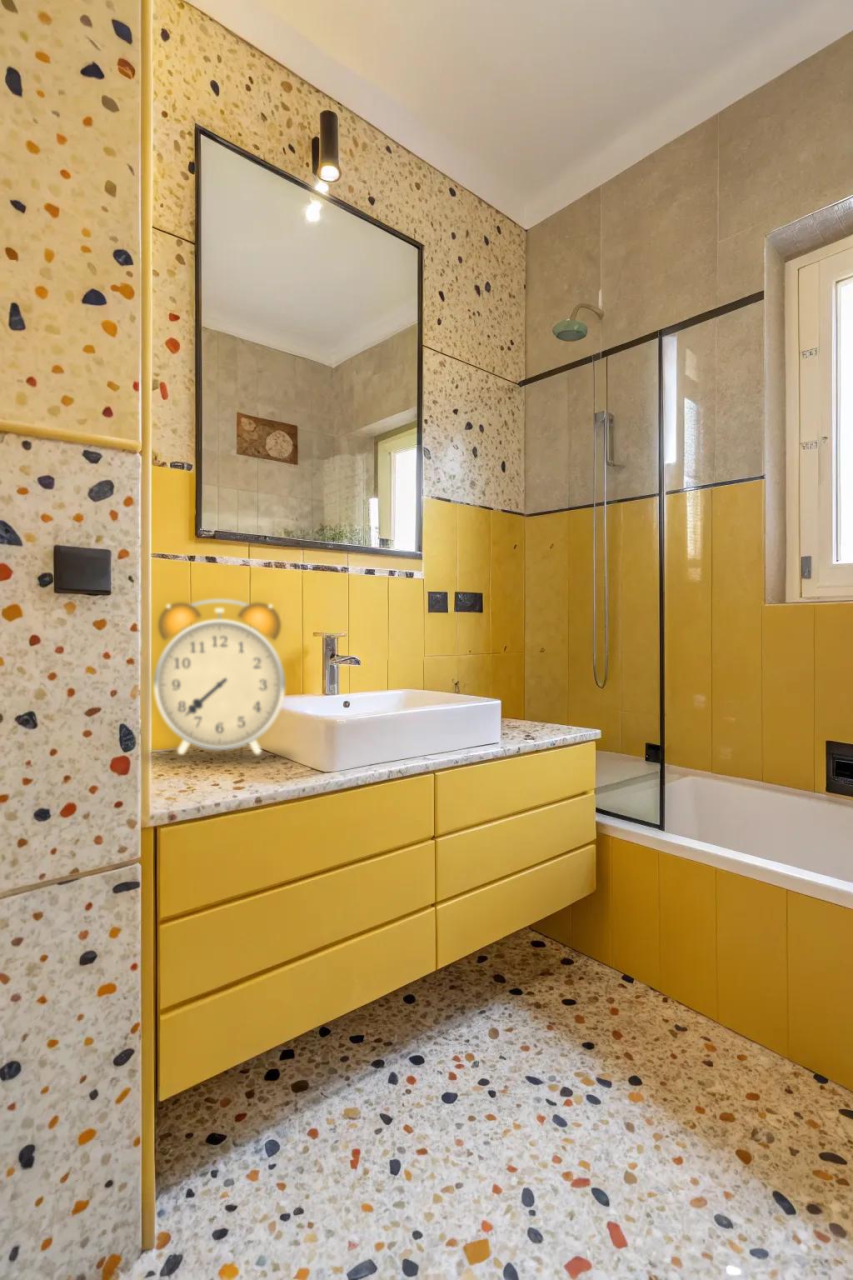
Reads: 7,38
